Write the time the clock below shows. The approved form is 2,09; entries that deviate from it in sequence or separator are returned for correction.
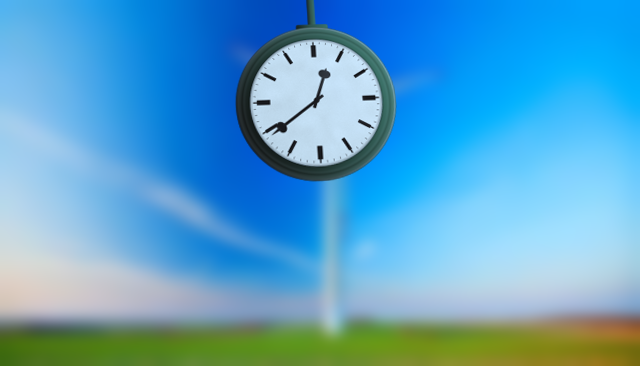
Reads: 12,39
